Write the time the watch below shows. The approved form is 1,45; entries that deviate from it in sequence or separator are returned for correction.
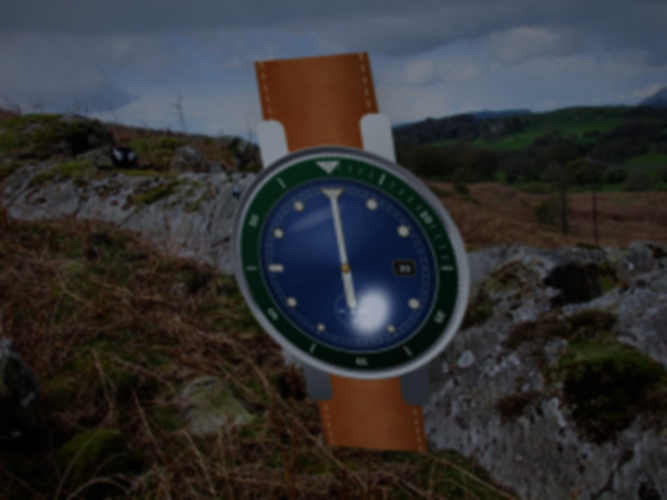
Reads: 6,00
